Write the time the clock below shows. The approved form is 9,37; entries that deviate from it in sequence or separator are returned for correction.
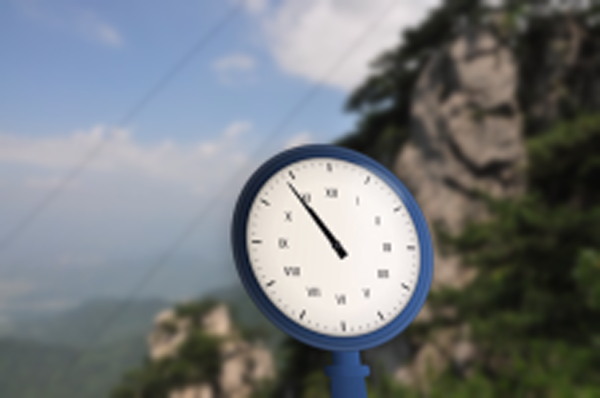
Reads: 10,54
